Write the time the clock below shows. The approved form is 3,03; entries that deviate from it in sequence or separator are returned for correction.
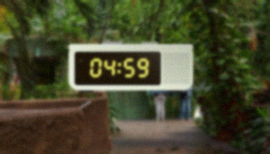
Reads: 4,59
